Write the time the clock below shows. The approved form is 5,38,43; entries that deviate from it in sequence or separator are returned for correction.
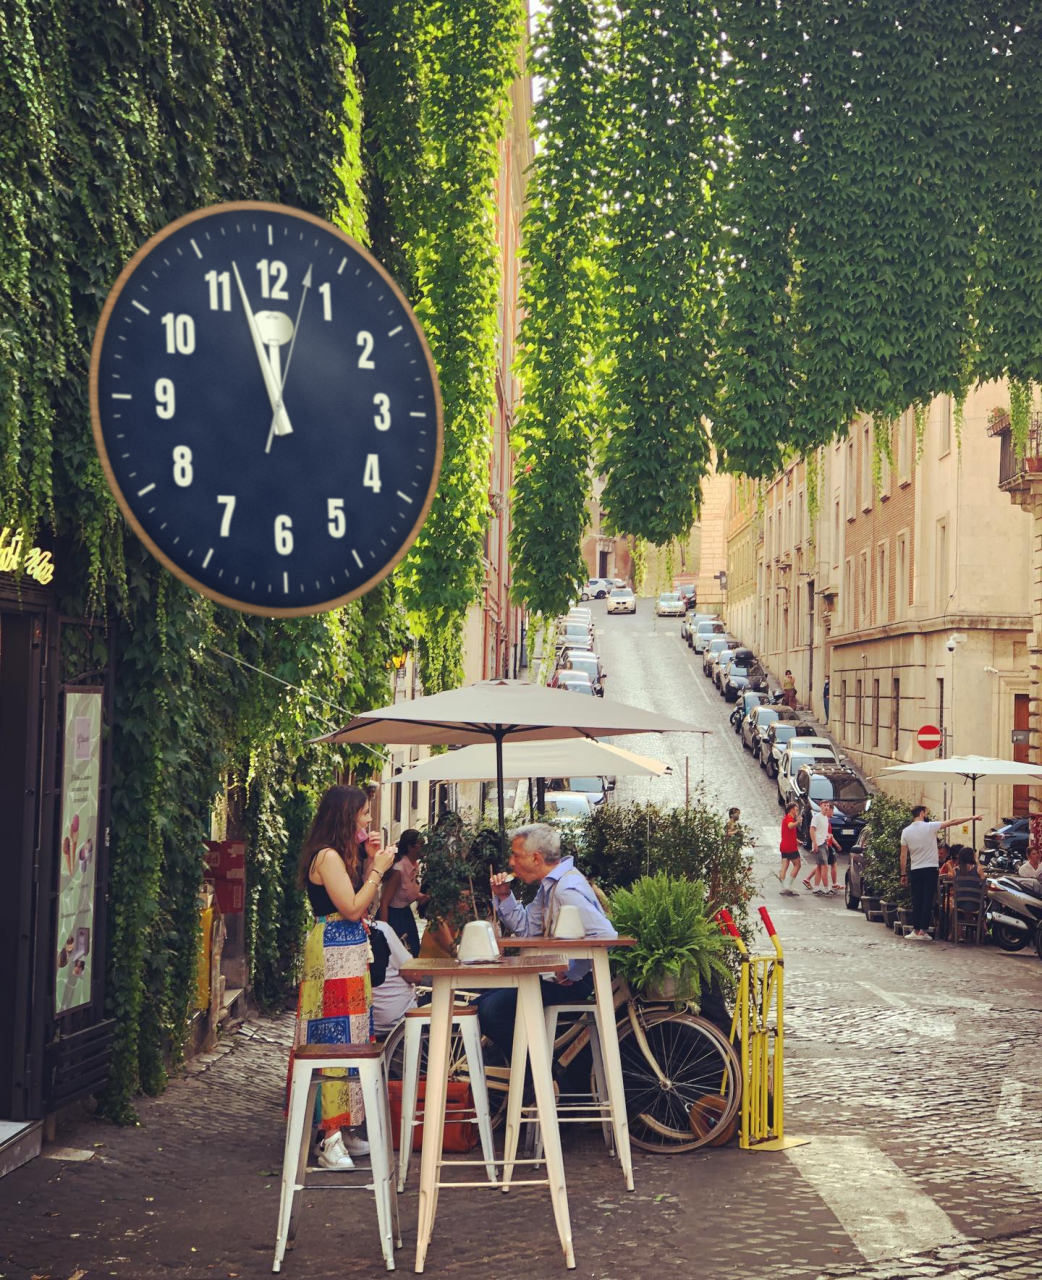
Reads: 11,57,03
